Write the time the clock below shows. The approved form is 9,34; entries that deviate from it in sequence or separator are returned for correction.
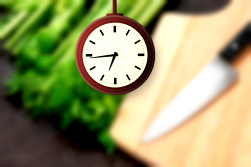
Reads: 6,44
